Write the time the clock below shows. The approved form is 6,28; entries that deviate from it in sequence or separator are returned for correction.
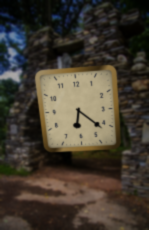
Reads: 6,22
